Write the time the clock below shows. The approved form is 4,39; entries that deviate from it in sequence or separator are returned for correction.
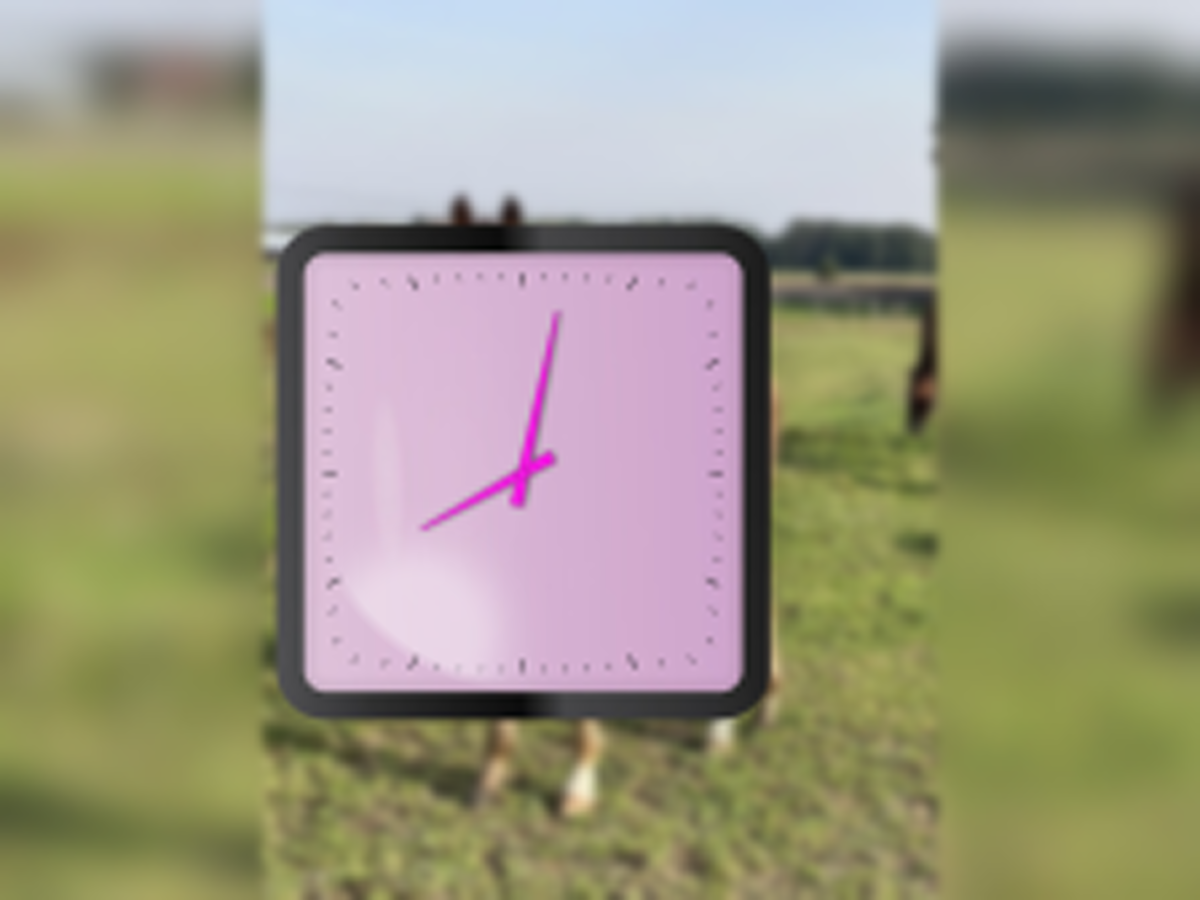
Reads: 8,02
